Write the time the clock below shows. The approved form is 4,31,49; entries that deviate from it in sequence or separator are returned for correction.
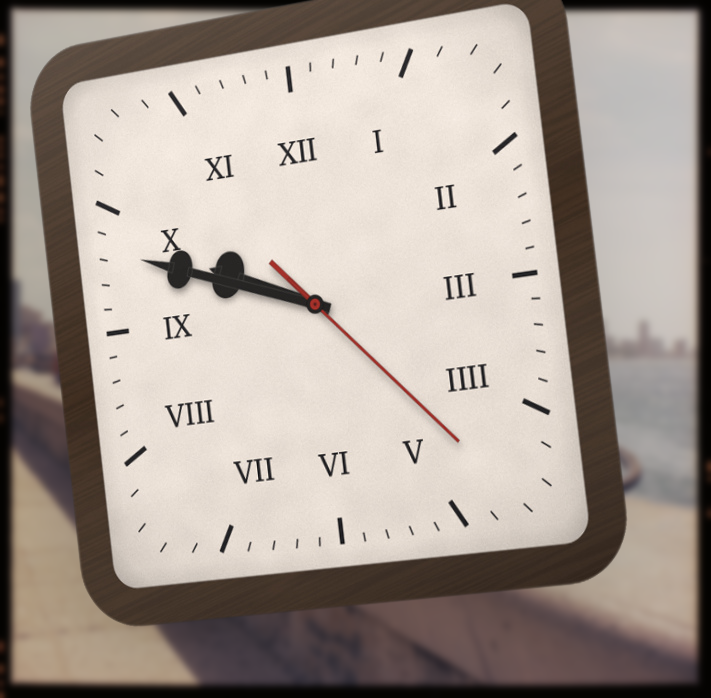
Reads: 9,48,23
